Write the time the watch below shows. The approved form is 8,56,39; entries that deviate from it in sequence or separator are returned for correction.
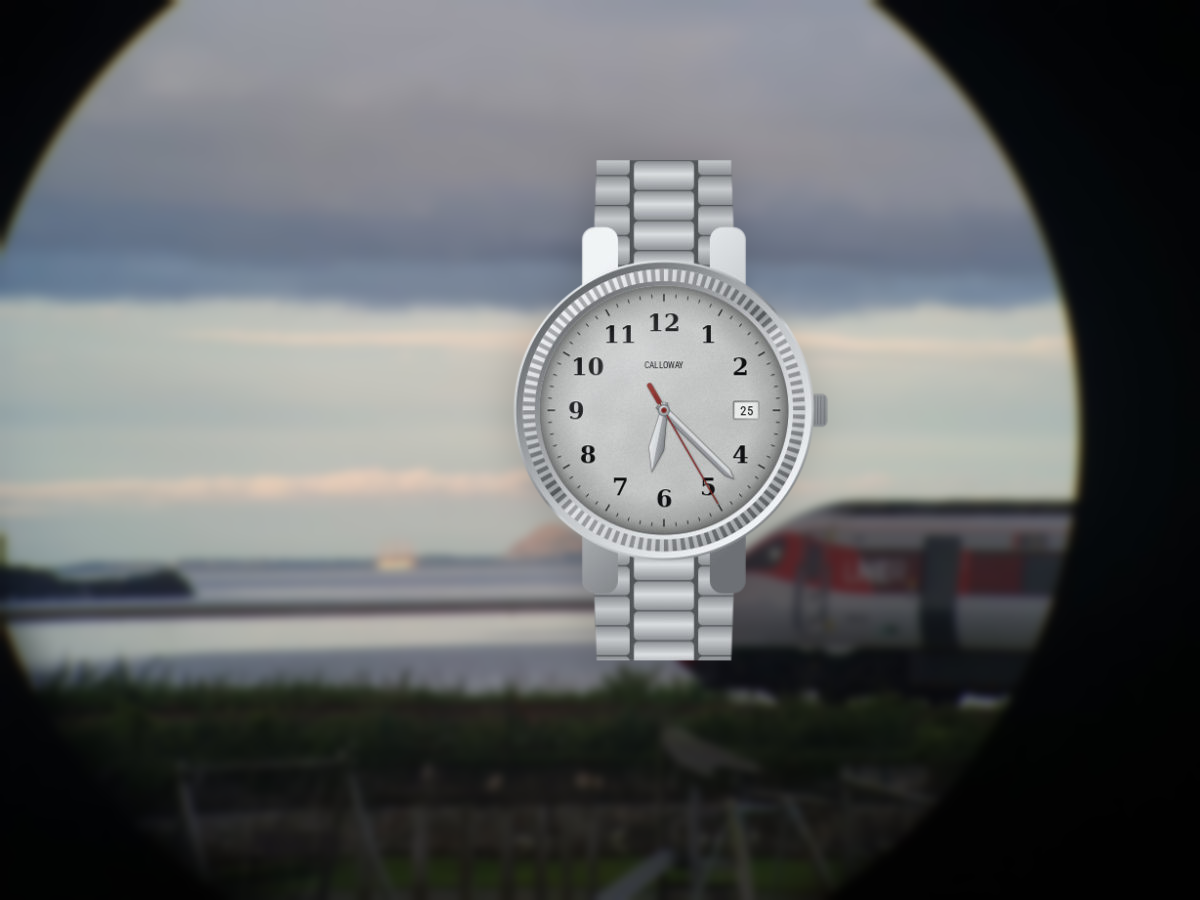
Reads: 6,22,25
